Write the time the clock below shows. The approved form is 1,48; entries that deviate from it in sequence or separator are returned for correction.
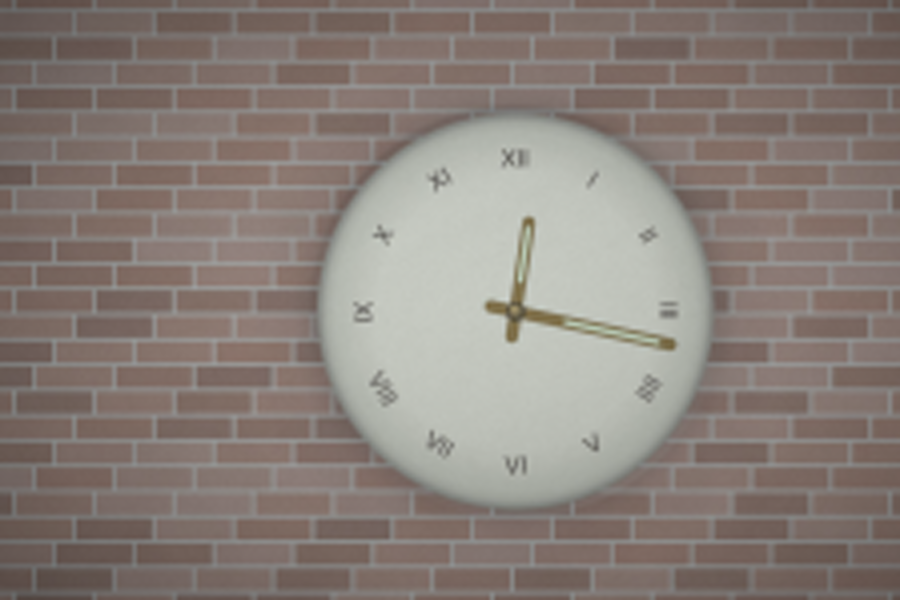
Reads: 12,17
